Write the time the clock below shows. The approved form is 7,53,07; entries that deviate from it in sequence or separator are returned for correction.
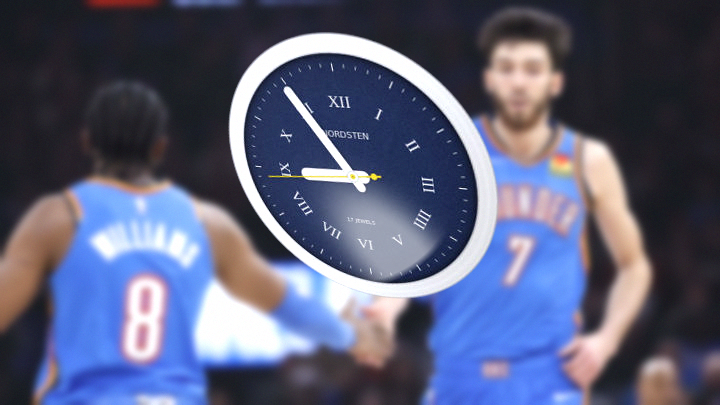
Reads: 8,54,44
